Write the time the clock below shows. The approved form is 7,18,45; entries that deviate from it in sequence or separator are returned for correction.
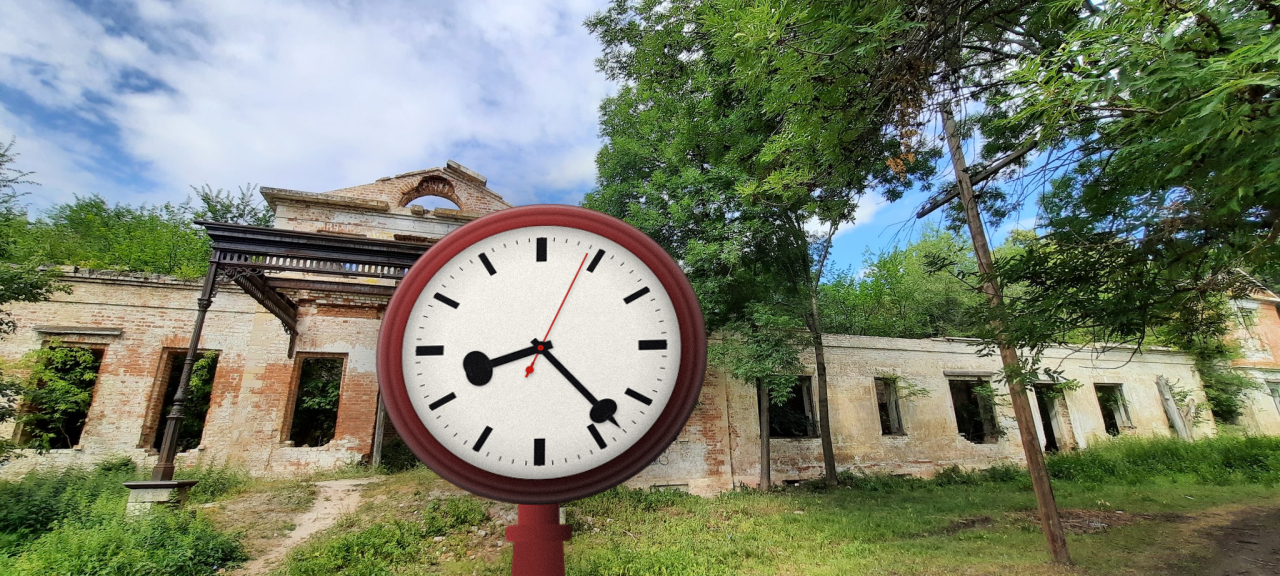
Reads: 8,23,04
